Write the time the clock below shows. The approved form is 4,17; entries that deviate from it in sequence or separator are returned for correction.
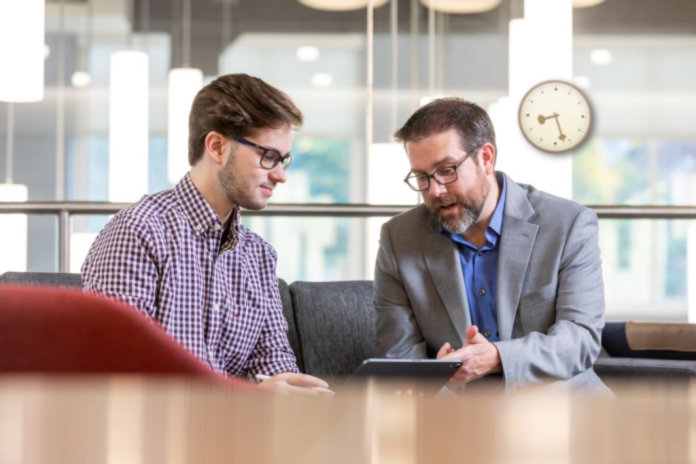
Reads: 8,27
